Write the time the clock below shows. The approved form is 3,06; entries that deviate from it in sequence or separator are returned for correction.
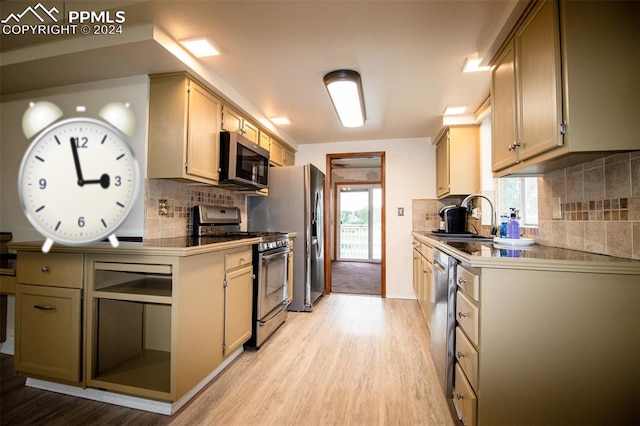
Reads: 2,58
